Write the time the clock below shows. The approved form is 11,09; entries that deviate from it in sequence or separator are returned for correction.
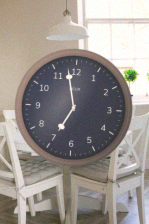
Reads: 6,58
